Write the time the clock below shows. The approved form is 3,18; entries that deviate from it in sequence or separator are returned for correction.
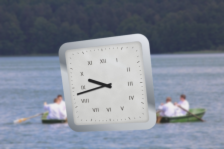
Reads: 9,43
